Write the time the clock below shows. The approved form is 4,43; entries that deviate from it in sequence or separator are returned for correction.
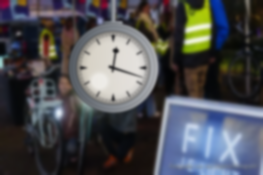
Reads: 12,18
